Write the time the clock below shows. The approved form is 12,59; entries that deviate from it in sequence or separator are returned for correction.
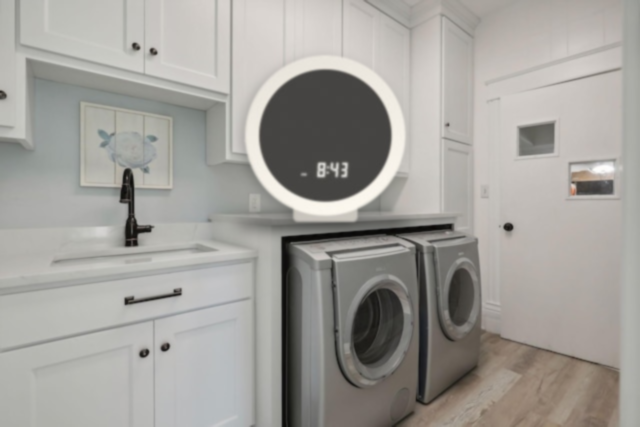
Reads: 8,43
